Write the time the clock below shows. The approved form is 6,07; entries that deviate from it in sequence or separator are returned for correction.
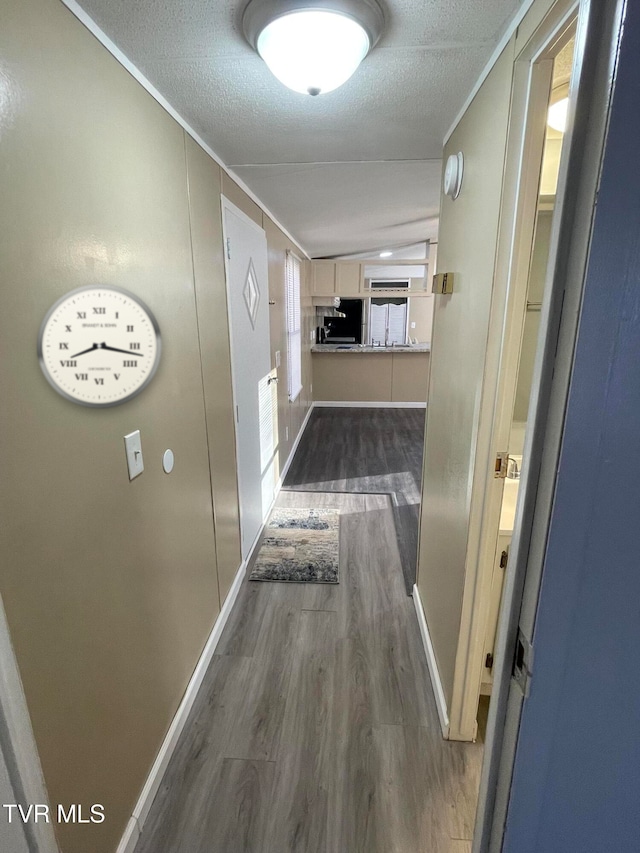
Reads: 8,17
